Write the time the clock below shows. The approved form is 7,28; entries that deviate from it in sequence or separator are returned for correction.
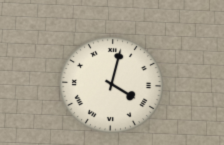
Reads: 4,02
